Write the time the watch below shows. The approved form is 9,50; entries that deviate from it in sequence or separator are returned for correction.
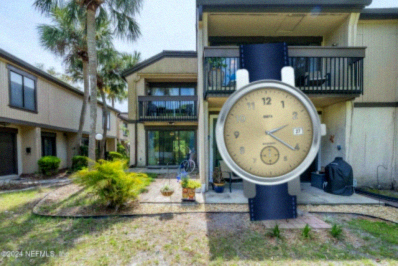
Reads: 2,21
